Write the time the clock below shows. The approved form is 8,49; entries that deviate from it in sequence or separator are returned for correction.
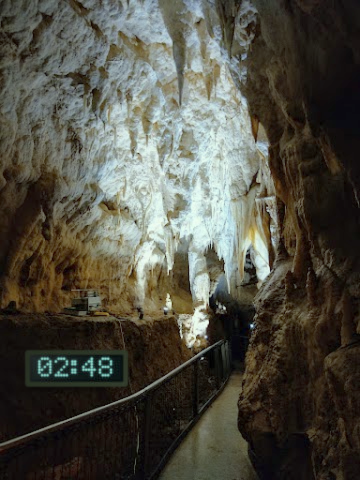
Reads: 2,48
